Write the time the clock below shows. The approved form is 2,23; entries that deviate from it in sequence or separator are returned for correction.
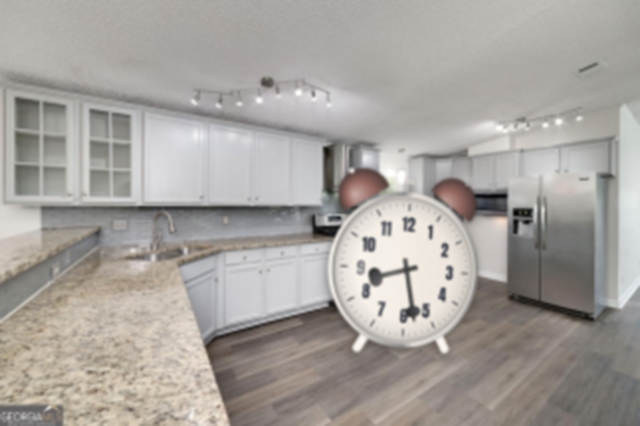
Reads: 8,28
